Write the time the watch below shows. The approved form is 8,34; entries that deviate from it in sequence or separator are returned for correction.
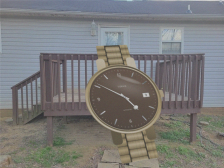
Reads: 4,51
